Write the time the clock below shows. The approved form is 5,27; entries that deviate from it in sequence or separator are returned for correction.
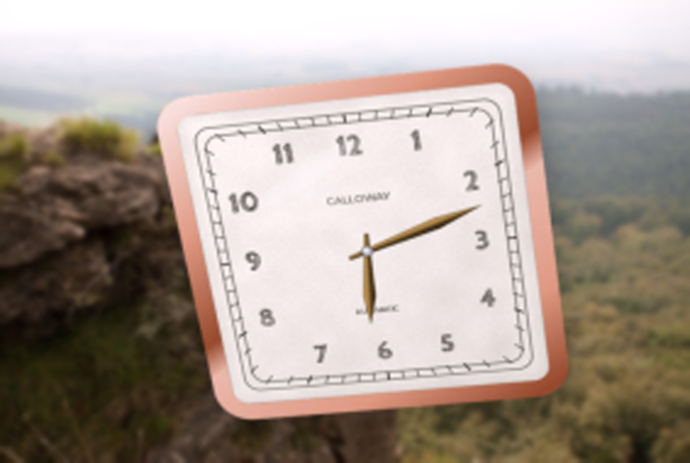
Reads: 6,12
